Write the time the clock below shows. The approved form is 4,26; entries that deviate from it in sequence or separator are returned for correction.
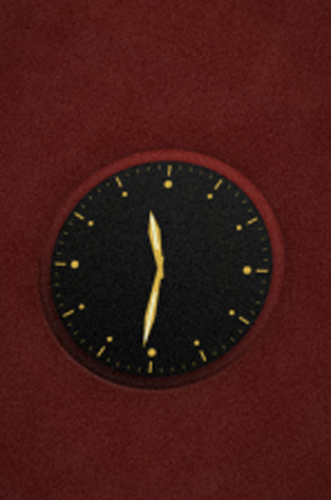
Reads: 11,31
